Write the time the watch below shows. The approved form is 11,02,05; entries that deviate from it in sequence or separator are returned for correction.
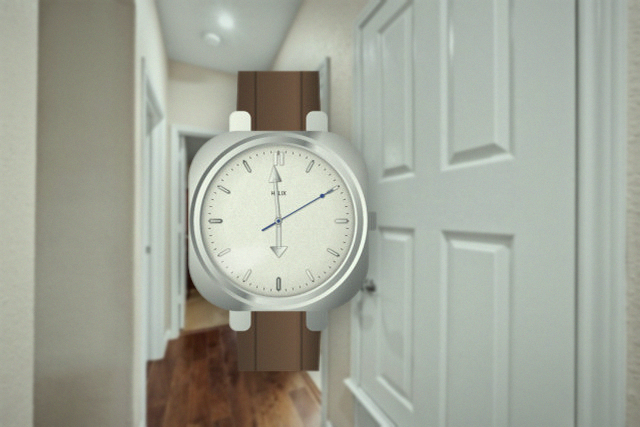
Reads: 5,59,10
